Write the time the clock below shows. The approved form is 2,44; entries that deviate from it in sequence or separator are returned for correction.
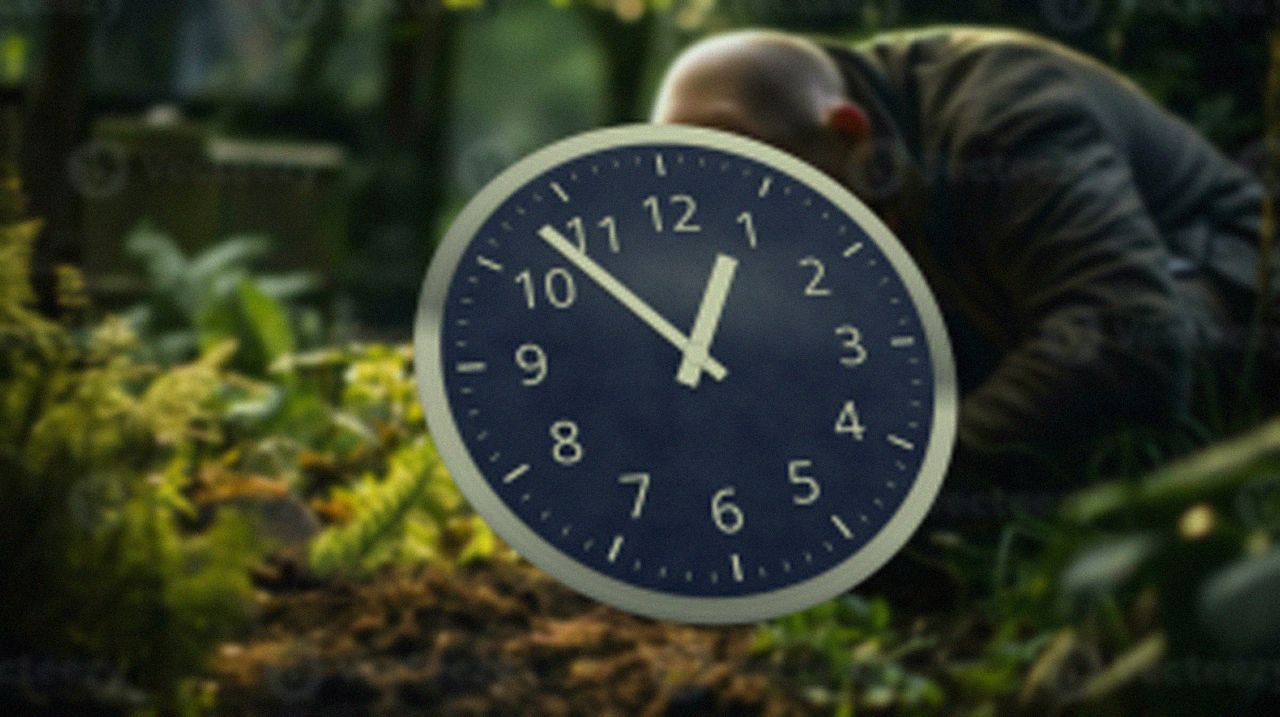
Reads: 12,53
